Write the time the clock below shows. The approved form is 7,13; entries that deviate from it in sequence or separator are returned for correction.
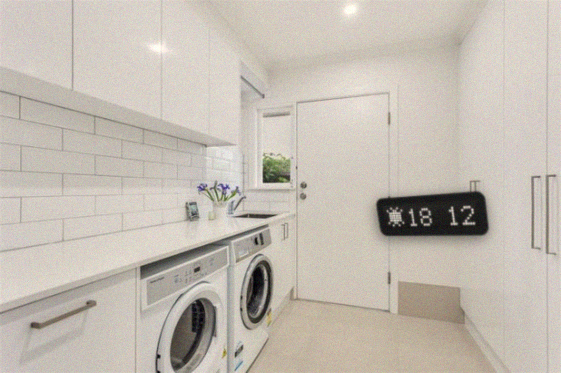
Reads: 18,12
